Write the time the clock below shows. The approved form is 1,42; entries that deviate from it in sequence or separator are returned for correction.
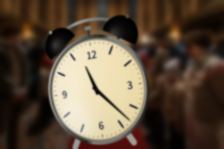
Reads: 11,23
